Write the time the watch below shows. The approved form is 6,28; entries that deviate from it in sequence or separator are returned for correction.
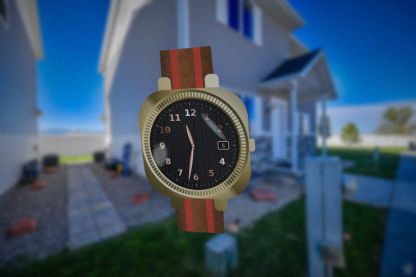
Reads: 11,32
